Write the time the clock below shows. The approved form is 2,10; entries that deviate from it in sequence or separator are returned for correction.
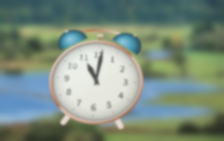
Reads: 11,01
